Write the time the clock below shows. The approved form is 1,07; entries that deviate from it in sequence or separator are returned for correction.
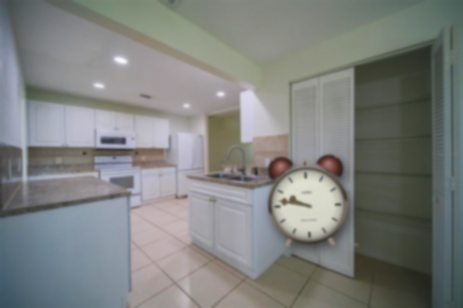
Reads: 9,47
